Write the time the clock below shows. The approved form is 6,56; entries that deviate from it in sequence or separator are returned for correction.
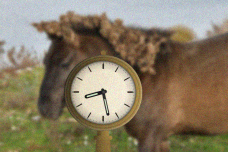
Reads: 8,28
